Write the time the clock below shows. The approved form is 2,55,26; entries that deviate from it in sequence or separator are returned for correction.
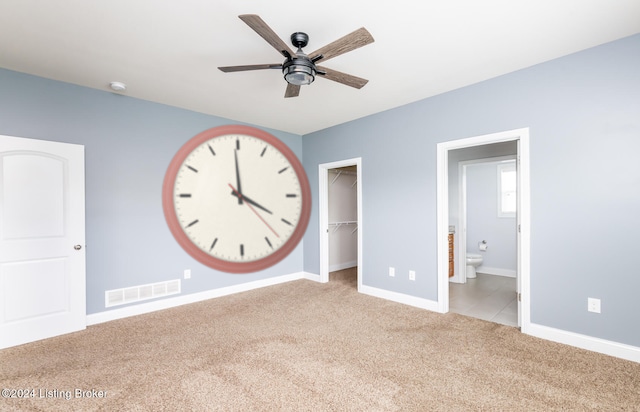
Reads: 3,59,23
